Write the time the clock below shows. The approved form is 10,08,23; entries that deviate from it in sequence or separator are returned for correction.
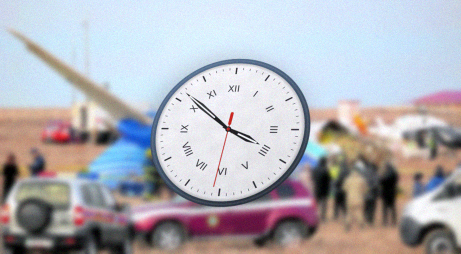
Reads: 3,51,31
